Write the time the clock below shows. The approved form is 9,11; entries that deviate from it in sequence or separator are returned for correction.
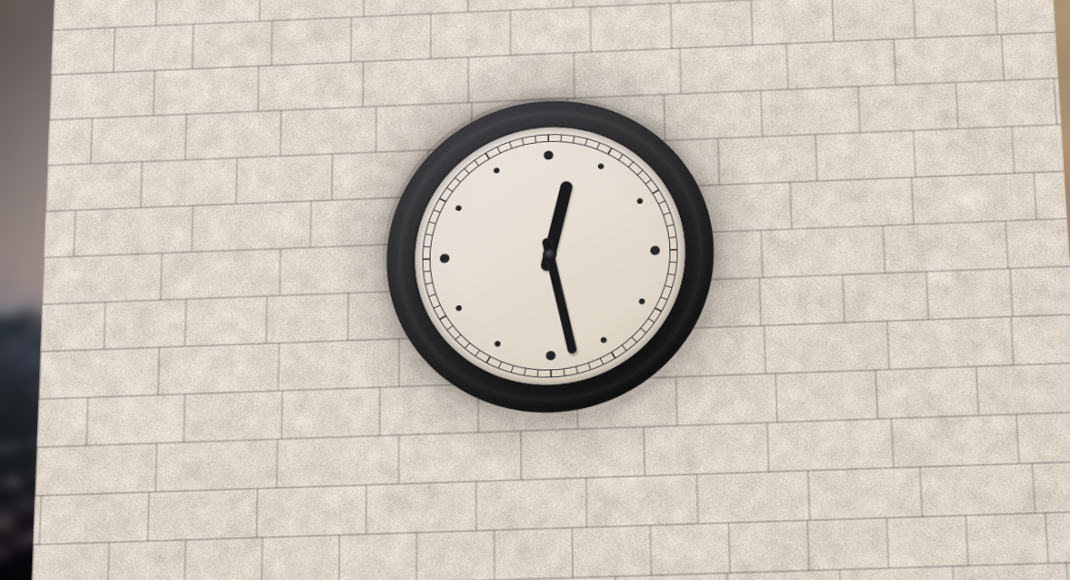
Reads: 12,28
